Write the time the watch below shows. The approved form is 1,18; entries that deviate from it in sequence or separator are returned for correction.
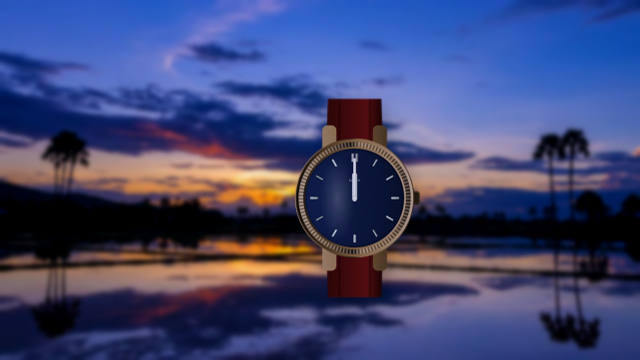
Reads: 12,00
